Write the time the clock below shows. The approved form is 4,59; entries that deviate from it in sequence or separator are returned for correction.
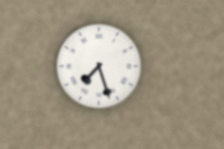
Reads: 7,27
